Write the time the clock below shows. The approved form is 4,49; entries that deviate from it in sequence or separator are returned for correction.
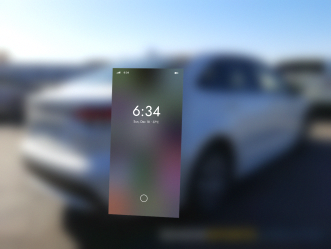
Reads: 6,34
